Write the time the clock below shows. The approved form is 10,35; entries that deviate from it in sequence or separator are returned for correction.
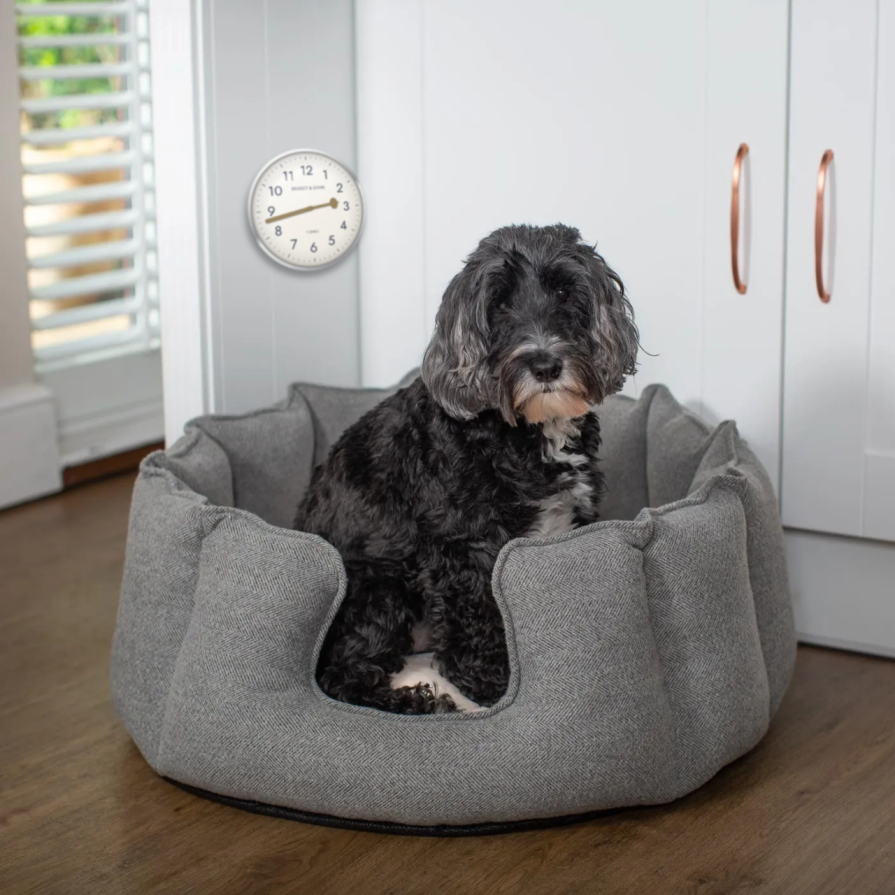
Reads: 2,43
